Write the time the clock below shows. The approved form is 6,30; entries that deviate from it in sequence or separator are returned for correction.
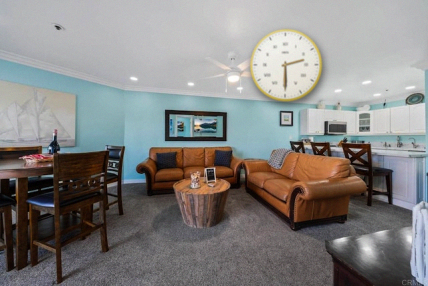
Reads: 2,30
